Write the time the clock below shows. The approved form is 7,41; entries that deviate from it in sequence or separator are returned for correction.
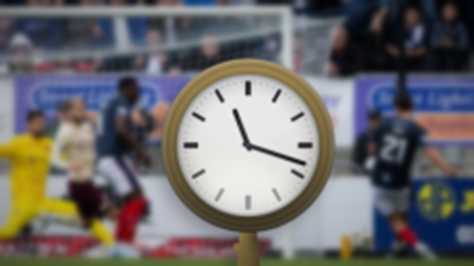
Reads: 11,18
